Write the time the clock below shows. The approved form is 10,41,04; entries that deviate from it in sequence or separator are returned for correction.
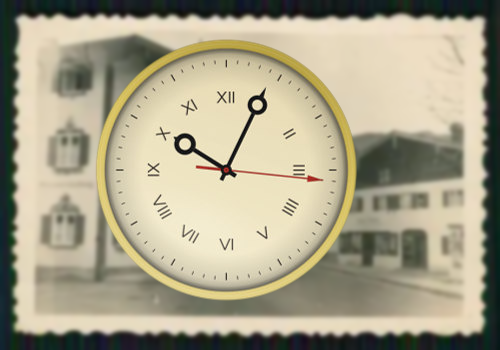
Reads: 10,04,16
